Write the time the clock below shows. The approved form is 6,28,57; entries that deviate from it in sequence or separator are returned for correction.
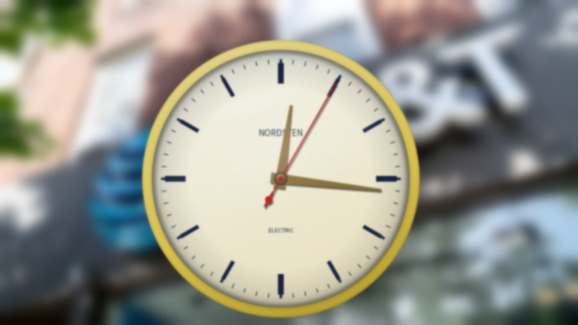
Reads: 12,16,05
